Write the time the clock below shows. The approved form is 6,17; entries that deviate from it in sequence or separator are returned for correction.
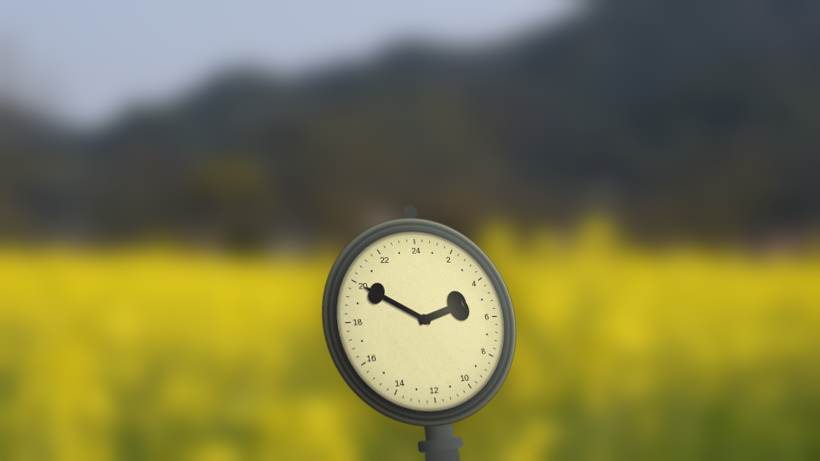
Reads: 4,50
